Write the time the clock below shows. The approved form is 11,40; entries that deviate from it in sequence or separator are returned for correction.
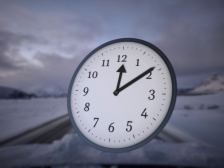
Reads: 12,09
